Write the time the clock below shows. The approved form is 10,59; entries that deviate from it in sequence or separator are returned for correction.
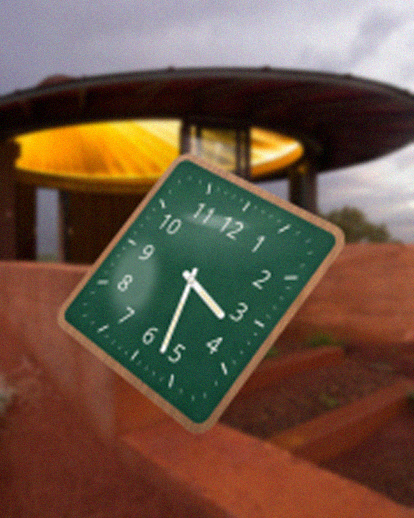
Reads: 3,27
